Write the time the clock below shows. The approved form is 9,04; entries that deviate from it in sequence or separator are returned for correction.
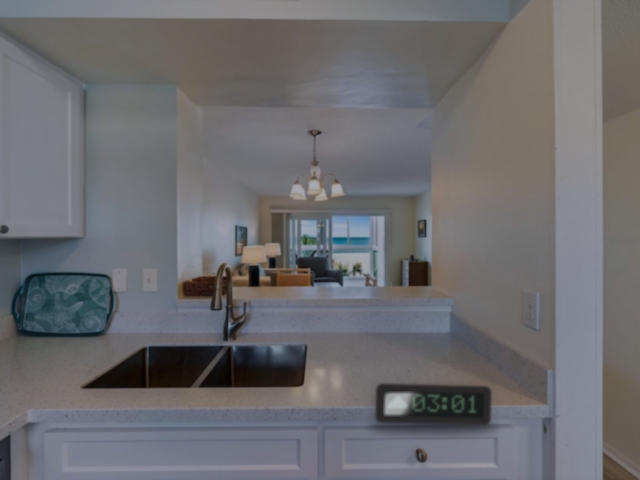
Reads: 3,01
